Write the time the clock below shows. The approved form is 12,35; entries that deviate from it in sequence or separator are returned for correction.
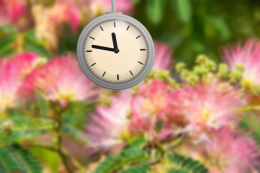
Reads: 11,47
